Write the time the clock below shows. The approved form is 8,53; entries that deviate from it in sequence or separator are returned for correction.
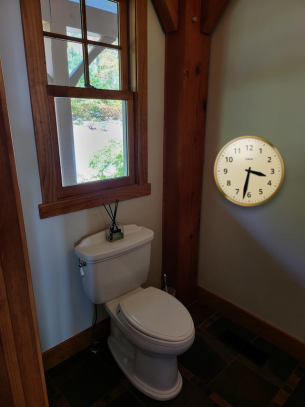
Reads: 3,32
